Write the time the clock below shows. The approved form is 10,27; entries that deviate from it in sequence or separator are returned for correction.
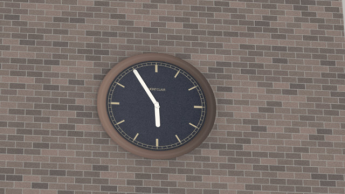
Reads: 5,55
